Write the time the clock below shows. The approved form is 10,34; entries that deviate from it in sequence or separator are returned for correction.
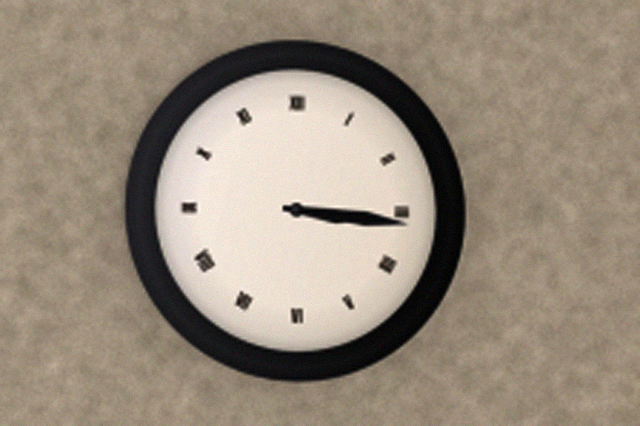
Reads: 3,16
